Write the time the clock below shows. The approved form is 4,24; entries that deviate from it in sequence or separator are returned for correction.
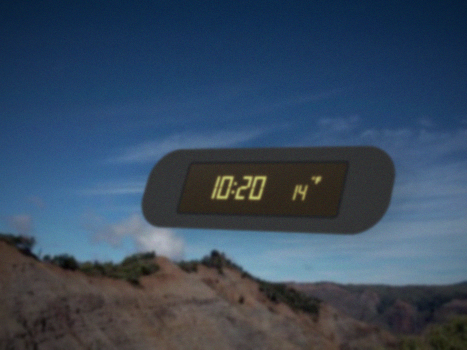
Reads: 10,20
